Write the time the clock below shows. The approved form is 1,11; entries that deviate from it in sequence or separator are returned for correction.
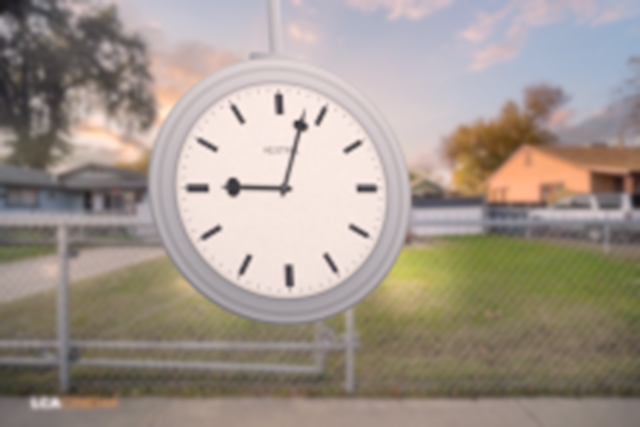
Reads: 9,03
